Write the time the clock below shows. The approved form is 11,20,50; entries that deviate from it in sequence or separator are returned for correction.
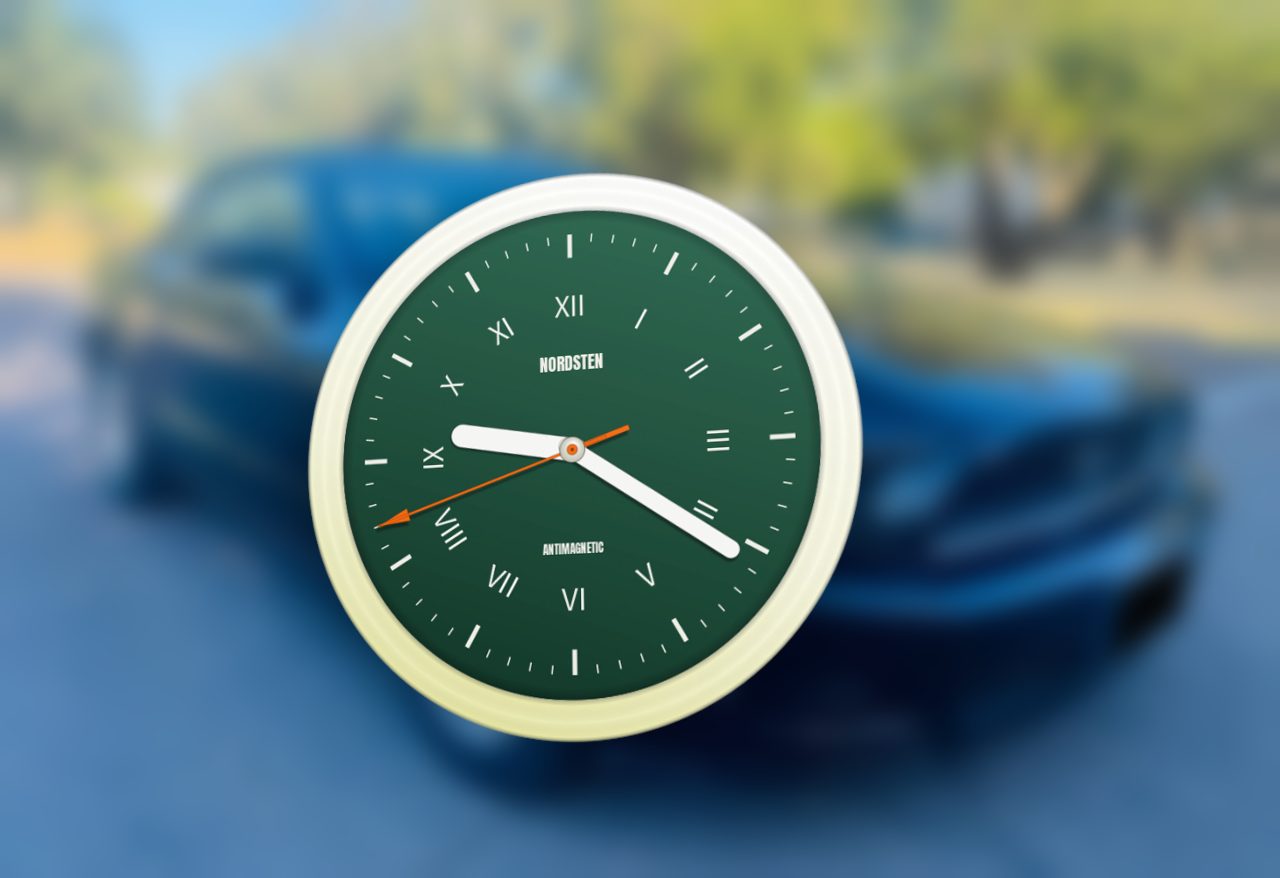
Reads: 9,20,42
